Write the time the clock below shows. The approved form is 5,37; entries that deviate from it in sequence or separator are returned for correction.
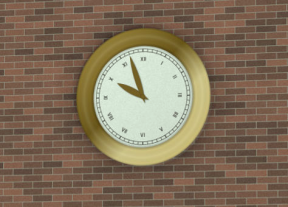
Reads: 9,57
